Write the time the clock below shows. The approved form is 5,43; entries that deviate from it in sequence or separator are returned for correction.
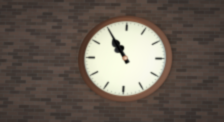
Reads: 10,55
